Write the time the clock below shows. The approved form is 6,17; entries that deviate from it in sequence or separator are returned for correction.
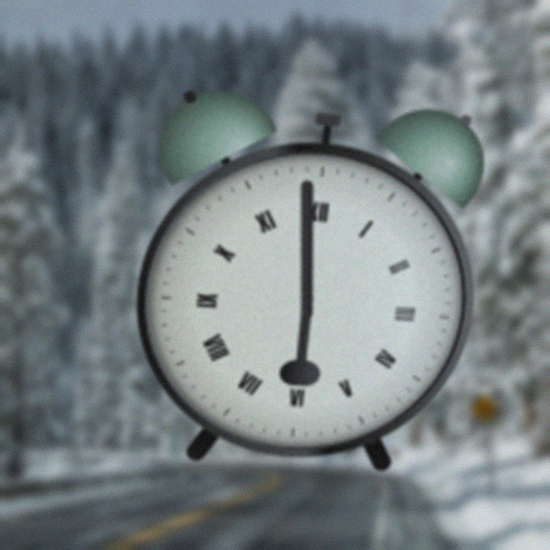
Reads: 5,59
